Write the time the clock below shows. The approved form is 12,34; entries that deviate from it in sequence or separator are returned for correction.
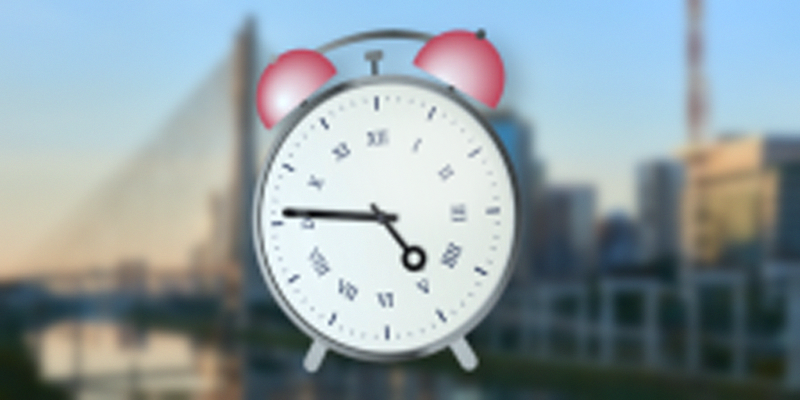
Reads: 4,46
